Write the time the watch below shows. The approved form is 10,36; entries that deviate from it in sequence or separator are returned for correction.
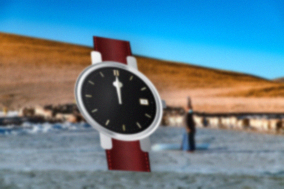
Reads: 12,00
